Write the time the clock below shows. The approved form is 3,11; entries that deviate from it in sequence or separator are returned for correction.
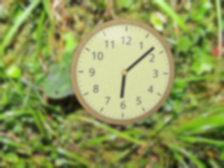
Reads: 6,08
